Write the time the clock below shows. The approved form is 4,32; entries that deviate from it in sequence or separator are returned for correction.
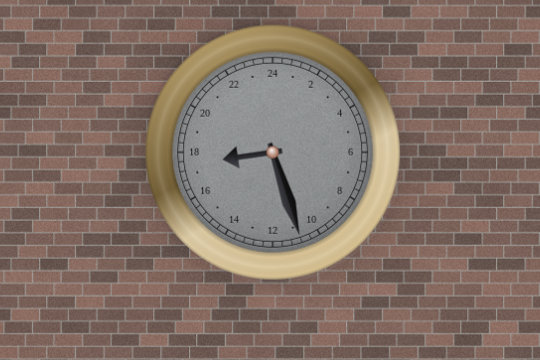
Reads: 17,27
